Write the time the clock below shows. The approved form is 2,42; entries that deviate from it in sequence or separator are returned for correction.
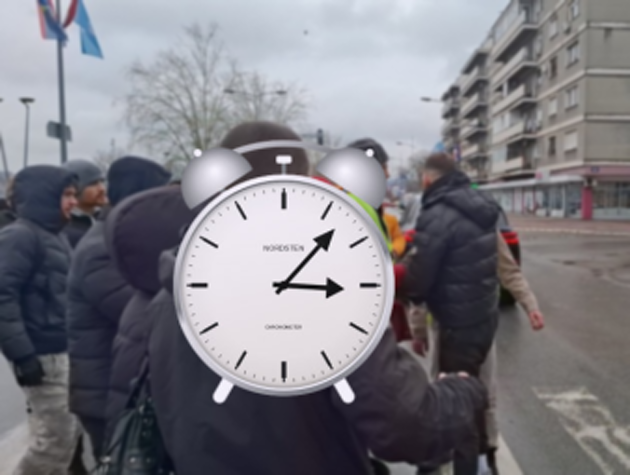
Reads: 3,07
